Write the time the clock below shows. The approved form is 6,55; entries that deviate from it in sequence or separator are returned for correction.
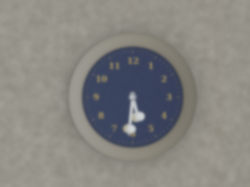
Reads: 5,31
